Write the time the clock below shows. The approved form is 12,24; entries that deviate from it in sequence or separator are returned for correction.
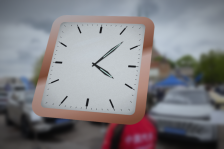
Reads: 4,07
